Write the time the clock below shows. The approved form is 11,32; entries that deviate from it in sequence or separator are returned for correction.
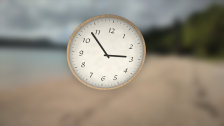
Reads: 2,53
